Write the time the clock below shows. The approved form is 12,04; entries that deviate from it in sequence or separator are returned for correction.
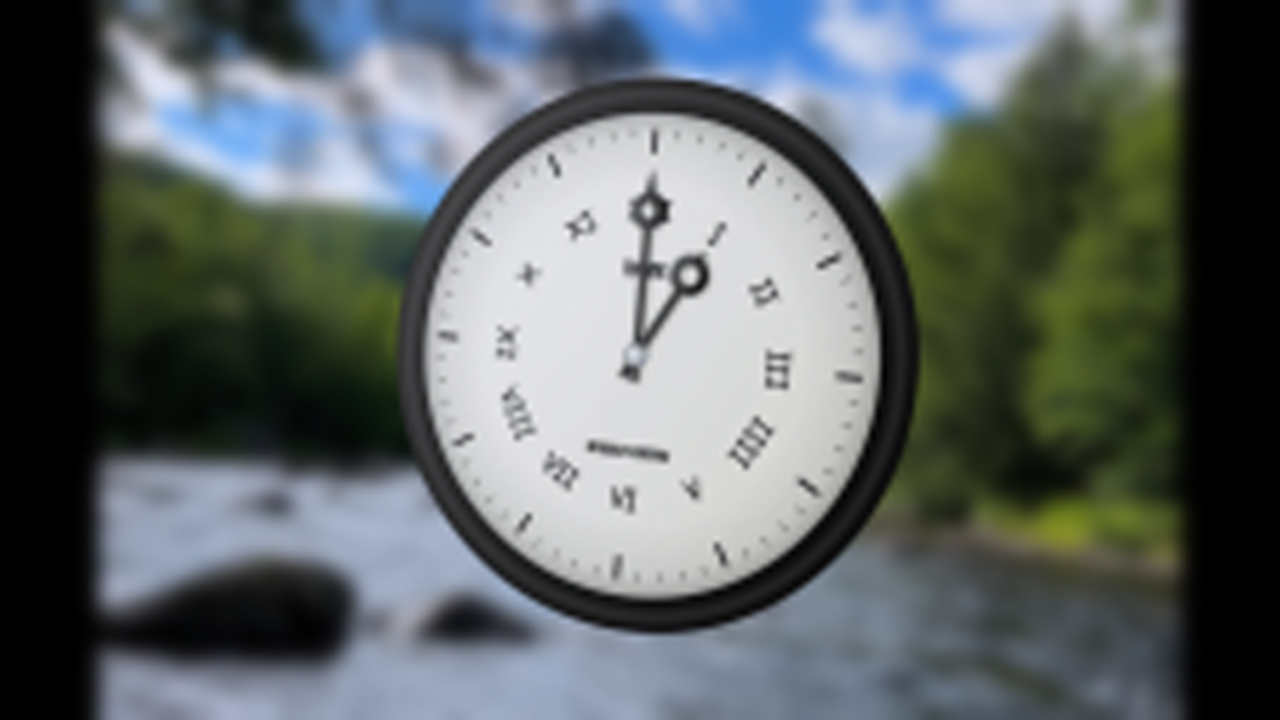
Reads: 1,00
